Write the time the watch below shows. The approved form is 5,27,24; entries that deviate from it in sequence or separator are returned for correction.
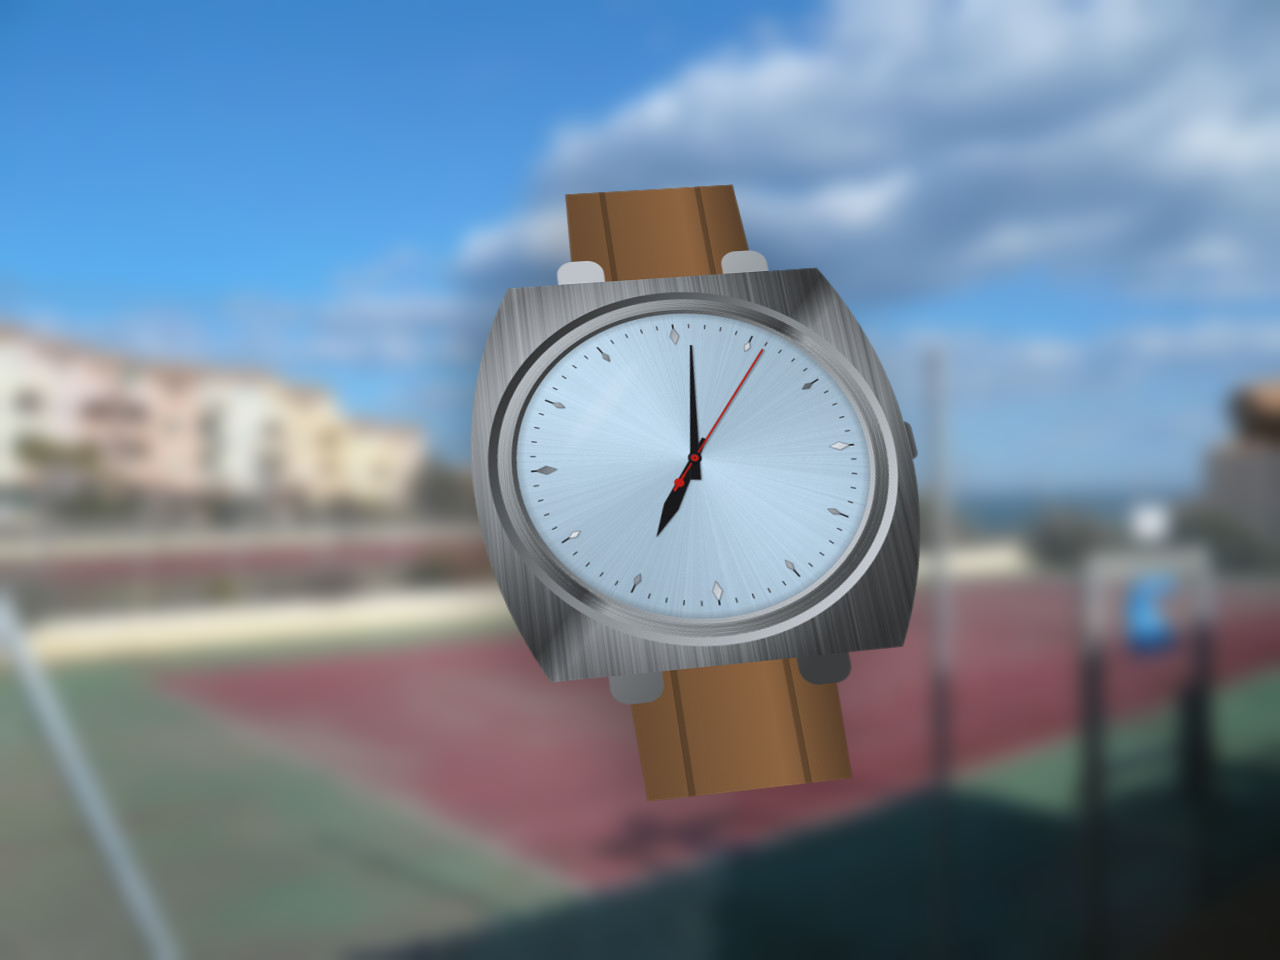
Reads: 7,01,06
